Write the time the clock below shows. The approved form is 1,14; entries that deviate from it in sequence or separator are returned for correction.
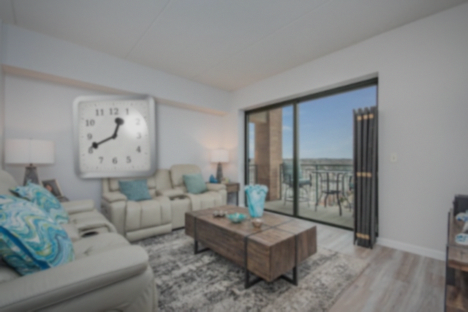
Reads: 12,41
